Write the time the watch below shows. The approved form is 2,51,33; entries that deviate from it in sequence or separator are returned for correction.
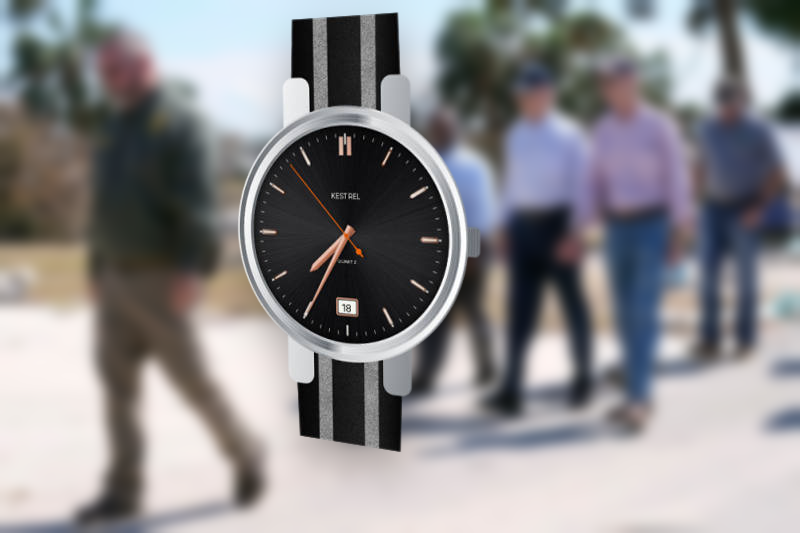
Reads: 7,34,53
